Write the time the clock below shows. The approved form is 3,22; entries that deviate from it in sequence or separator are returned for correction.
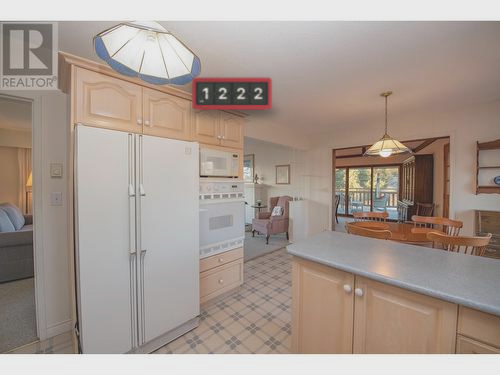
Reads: 12,22
